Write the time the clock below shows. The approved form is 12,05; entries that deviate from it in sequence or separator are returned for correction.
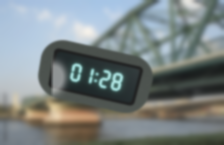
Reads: 1,28
